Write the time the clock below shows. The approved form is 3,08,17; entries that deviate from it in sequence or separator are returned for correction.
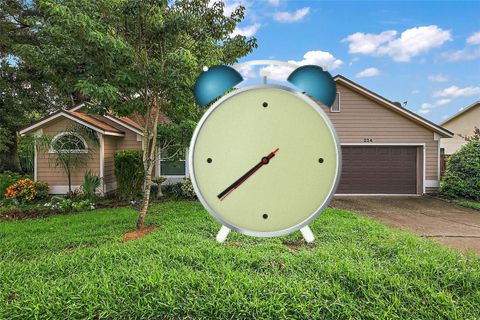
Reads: 7,38,38
